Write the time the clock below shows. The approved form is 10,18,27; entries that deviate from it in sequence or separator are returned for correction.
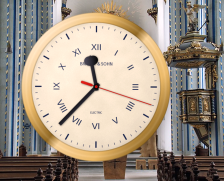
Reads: 11,37,18
